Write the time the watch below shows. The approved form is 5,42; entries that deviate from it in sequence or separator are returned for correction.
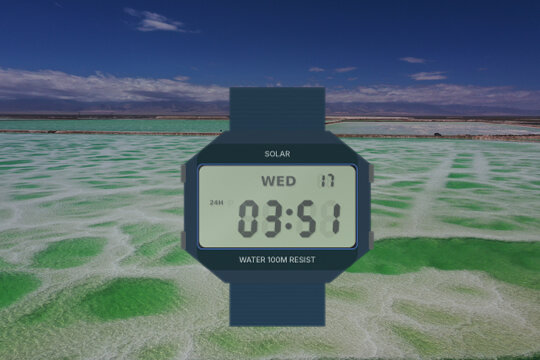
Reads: 3,51
